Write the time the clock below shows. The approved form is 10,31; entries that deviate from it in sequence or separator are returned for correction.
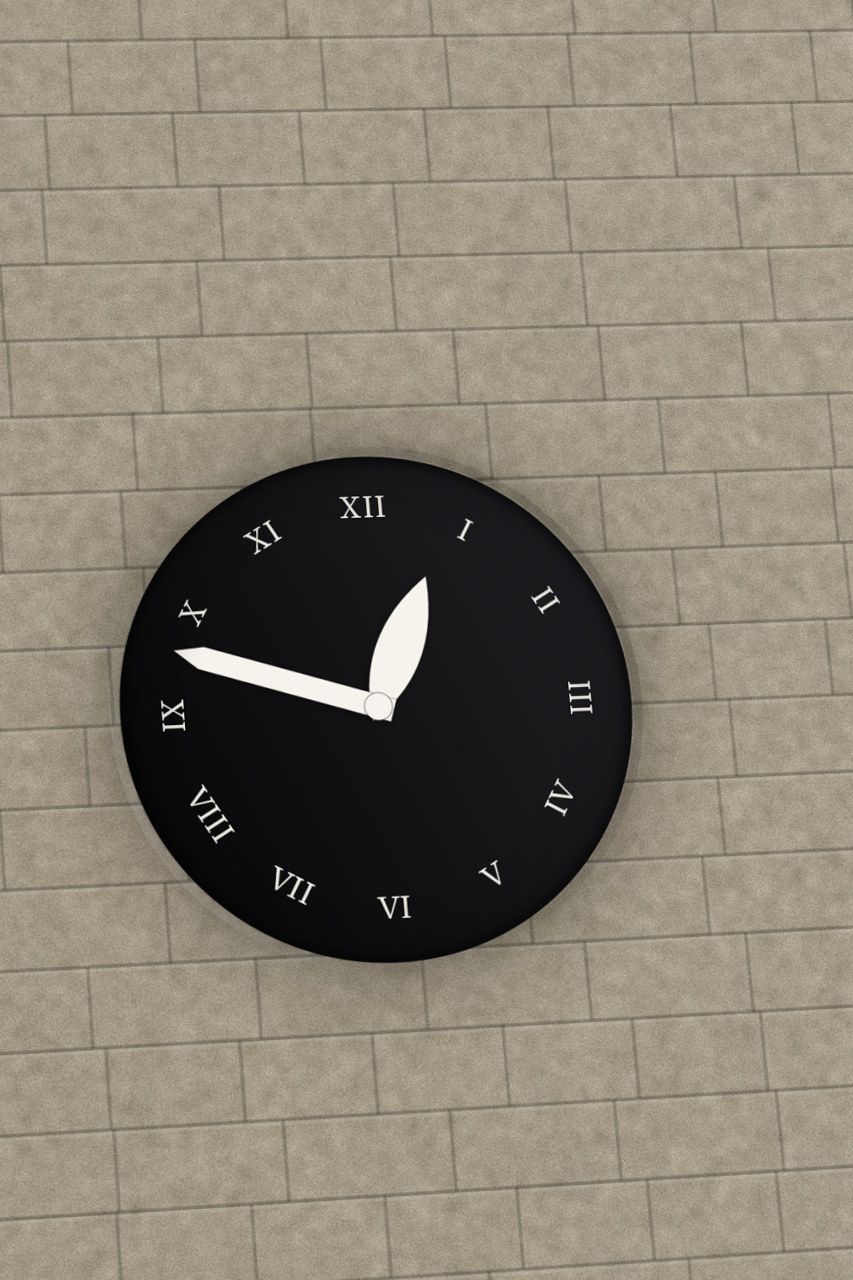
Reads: 12,48
